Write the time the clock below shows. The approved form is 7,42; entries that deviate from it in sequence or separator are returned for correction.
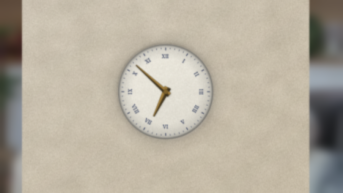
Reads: 6,52
